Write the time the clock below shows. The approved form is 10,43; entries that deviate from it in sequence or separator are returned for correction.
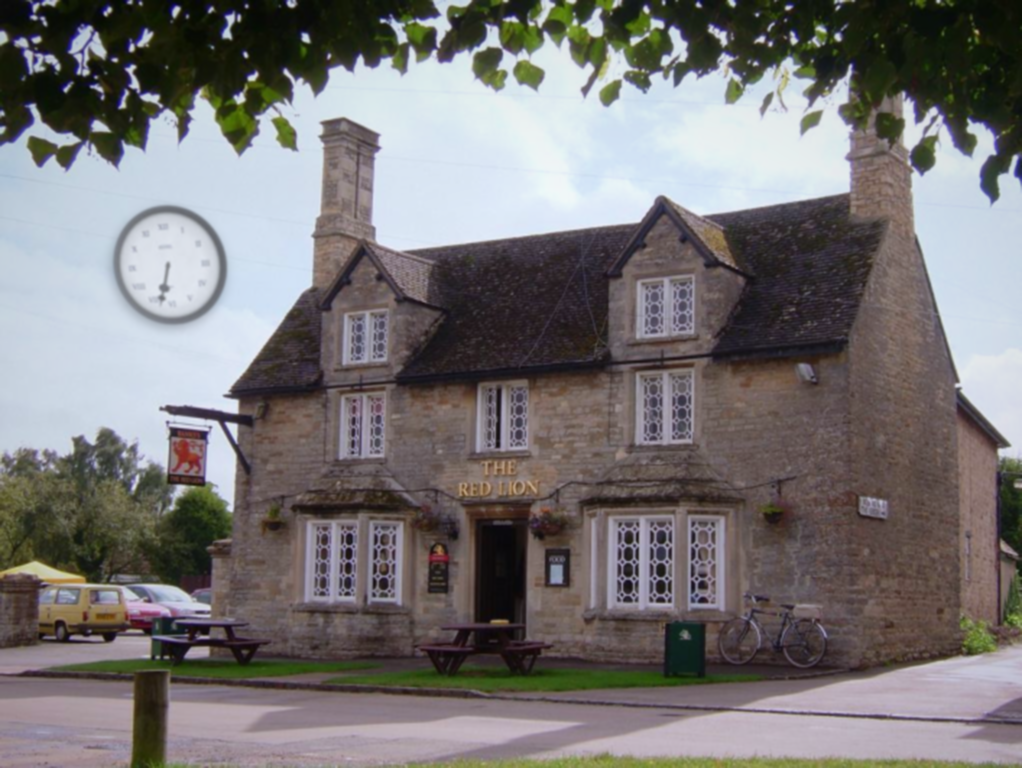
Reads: 6,33
